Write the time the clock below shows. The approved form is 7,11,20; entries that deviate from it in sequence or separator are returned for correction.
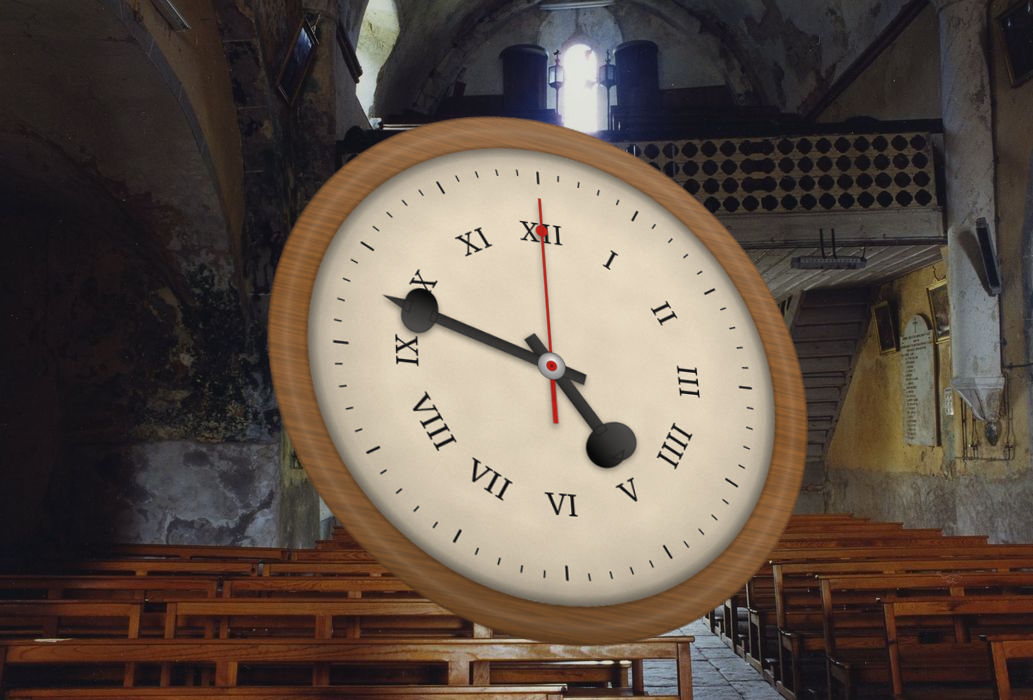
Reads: 4,48,00
